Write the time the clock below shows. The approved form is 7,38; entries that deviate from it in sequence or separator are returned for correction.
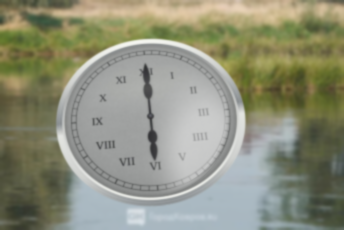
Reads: 6,00
